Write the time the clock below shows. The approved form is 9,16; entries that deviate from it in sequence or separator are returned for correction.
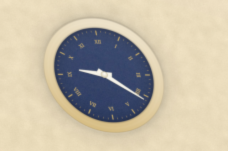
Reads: 9,21
